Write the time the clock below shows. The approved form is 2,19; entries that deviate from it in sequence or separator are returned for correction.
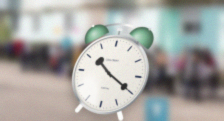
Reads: 10,20
